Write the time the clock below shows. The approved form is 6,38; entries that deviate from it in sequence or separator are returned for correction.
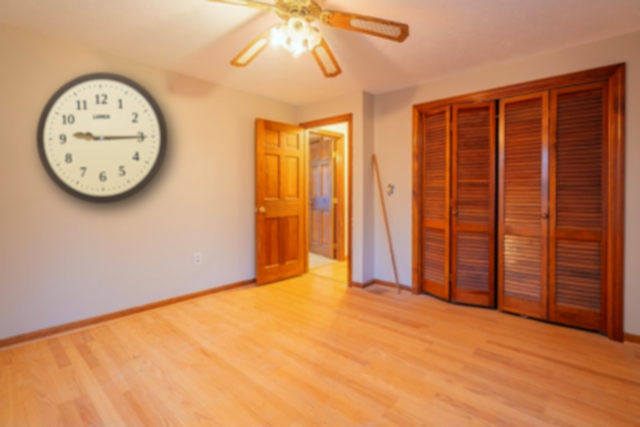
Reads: 9,15
